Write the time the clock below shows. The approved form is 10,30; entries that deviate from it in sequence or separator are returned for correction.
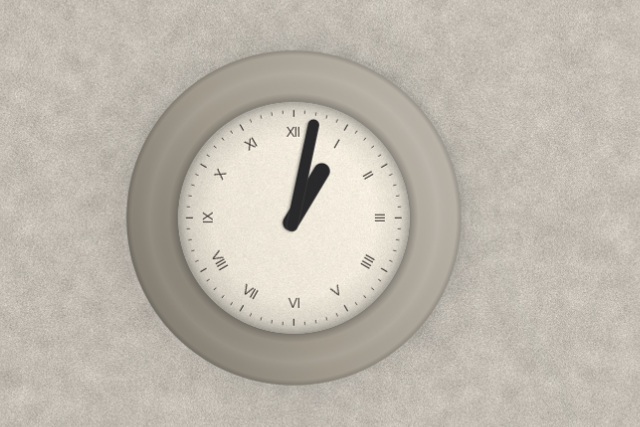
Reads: 1,02
